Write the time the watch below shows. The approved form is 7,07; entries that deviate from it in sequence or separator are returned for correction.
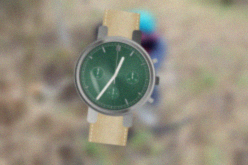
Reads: 12,35
